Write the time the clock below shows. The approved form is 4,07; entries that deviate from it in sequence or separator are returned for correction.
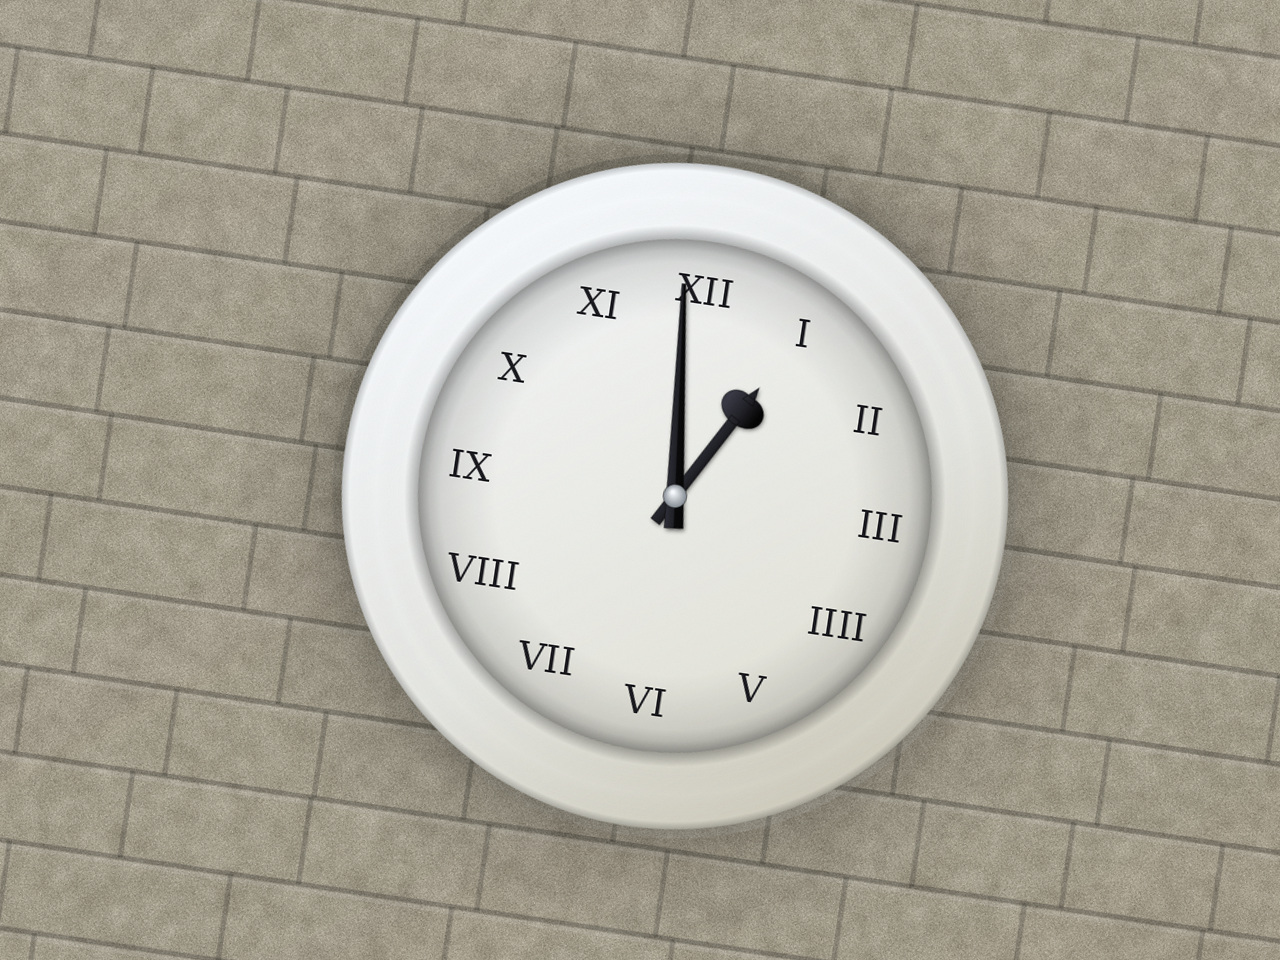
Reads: 12,59
